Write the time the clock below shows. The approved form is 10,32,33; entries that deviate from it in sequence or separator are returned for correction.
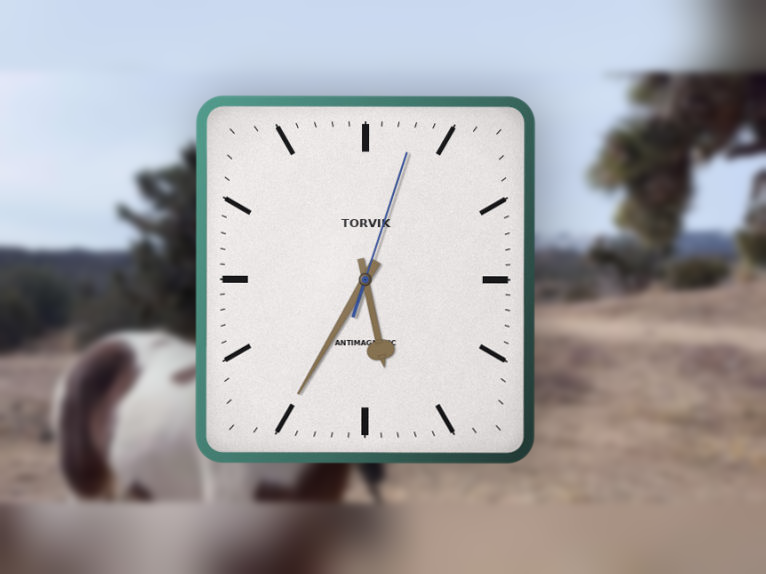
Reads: 5,35,03
